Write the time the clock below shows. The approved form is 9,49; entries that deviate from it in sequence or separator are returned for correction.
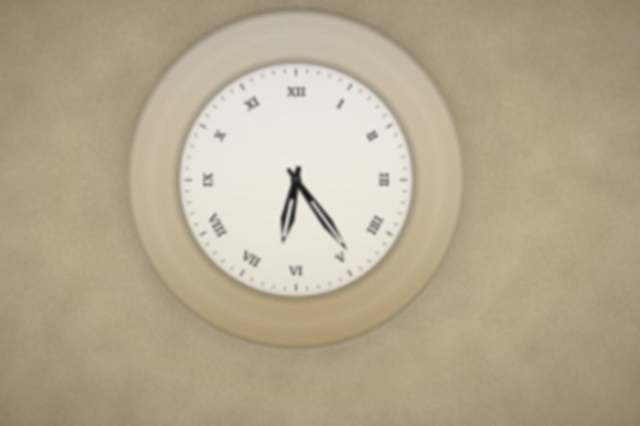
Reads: 6,24
